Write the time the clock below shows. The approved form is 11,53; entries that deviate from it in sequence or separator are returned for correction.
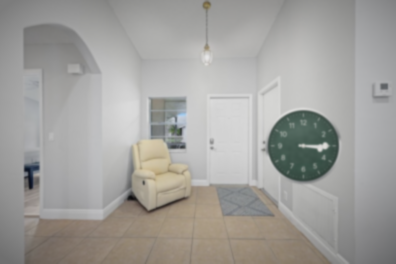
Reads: 3,15
